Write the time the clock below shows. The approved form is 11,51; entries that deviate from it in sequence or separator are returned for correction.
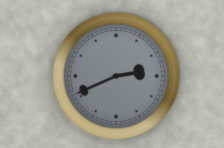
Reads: 2,41
